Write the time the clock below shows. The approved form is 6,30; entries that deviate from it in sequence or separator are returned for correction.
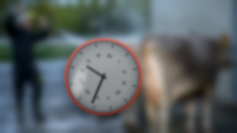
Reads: 9,31
